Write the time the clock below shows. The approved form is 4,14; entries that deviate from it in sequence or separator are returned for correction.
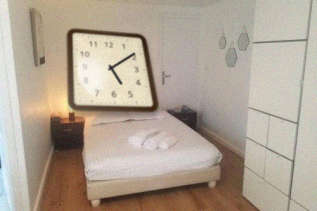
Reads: 5,09
